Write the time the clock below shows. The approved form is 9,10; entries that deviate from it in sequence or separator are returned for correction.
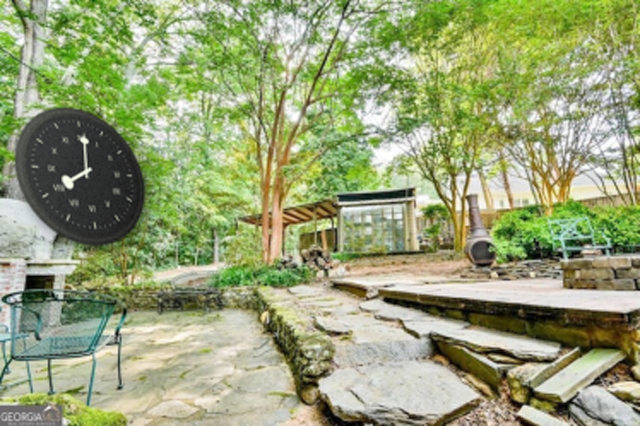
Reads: 8,01
